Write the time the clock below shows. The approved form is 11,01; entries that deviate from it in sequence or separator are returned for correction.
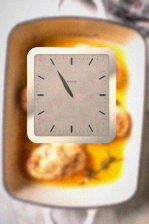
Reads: 10,55
